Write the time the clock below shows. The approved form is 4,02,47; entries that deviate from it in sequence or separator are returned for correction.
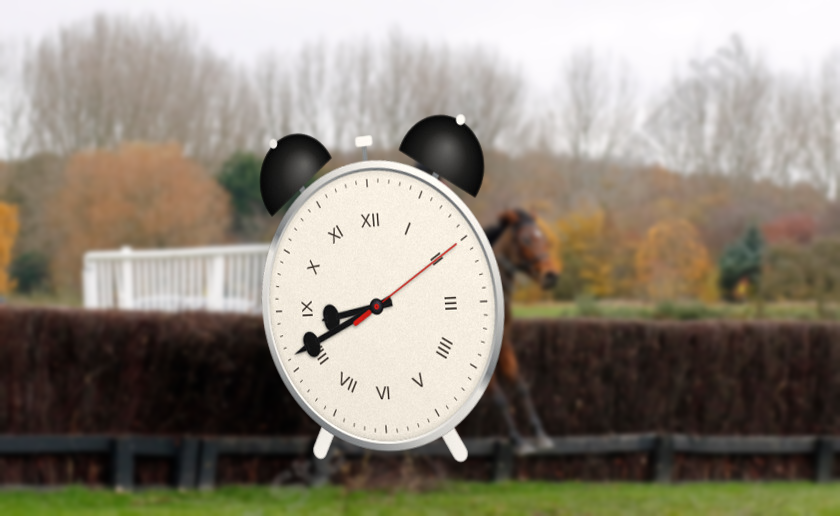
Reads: 8,41,10
